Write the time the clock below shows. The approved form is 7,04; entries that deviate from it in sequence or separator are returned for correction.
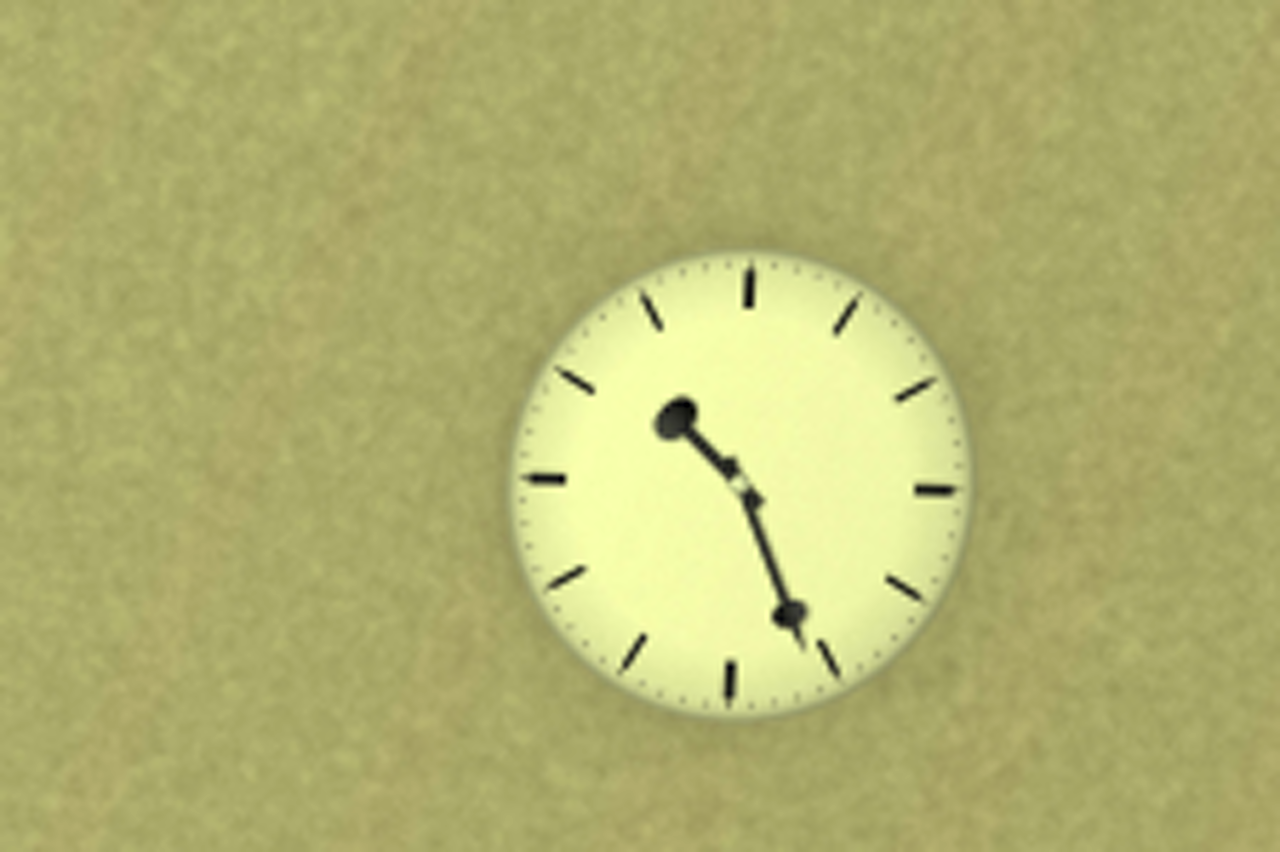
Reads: 10,26
